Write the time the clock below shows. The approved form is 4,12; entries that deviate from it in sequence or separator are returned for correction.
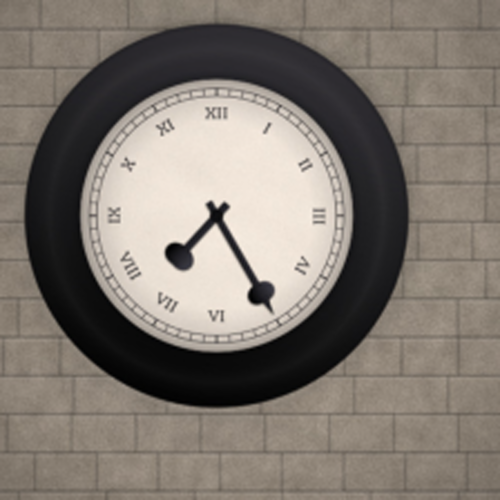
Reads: 7,25
